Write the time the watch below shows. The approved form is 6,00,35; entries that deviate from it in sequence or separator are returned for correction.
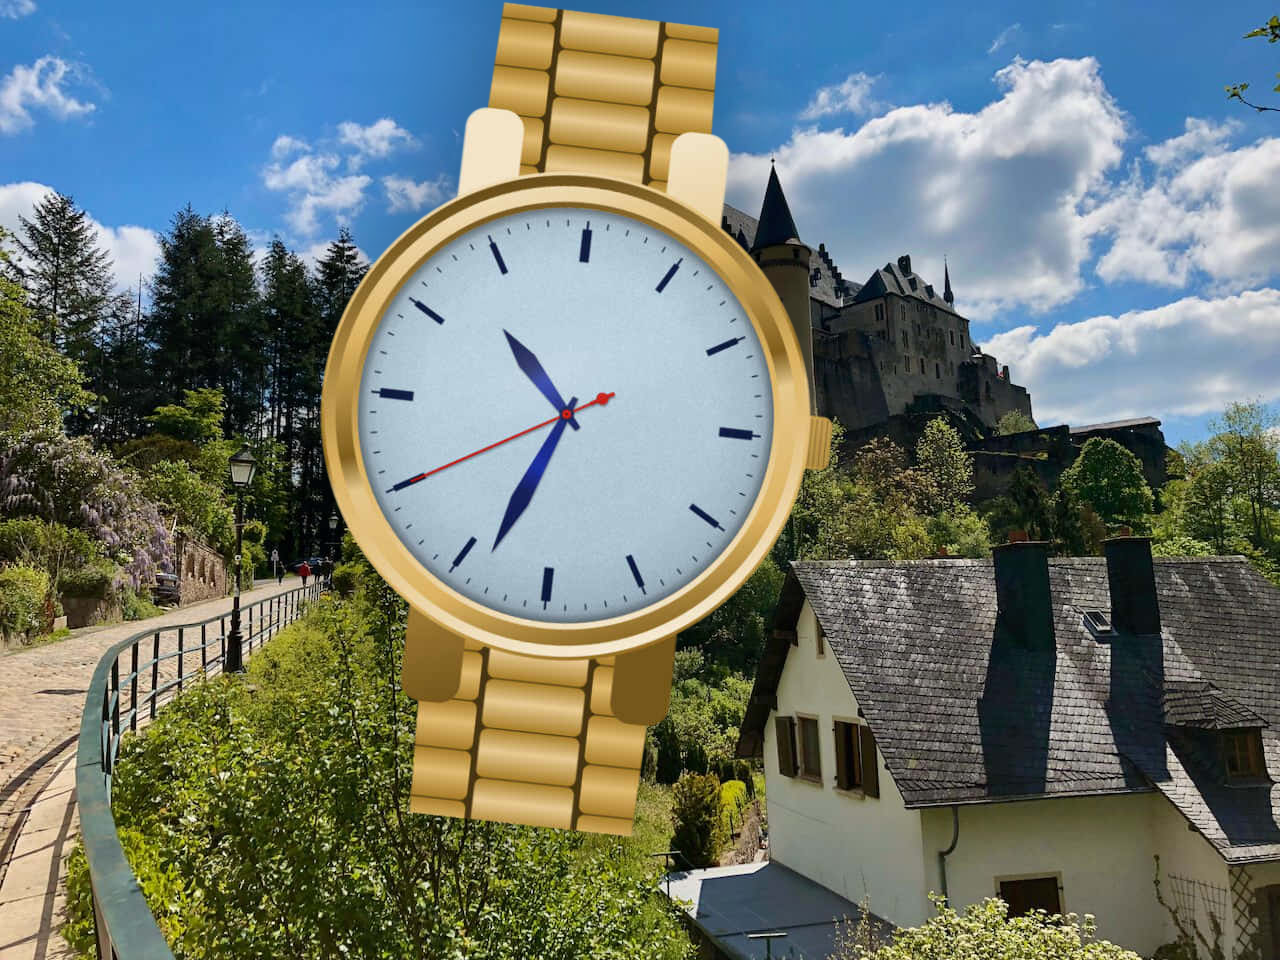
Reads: 10,33,40
